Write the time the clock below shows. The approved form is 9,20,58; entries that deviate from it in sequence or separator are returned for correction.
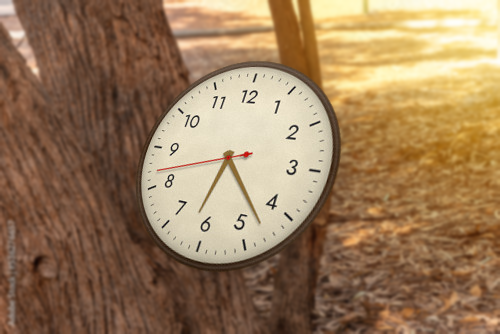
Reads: 6,22,42
